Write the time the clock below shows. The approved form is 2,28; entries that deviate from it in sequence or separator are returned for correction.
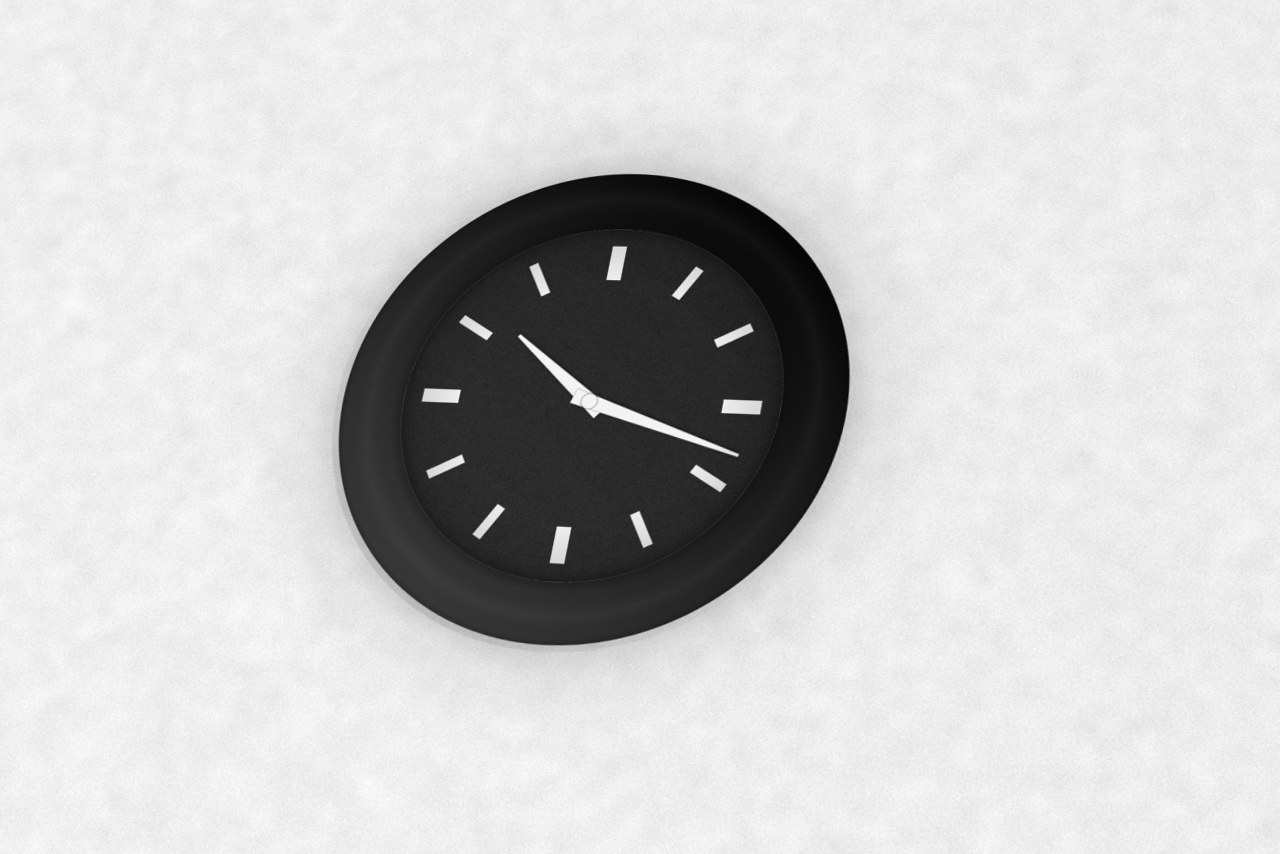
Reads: 10,18
